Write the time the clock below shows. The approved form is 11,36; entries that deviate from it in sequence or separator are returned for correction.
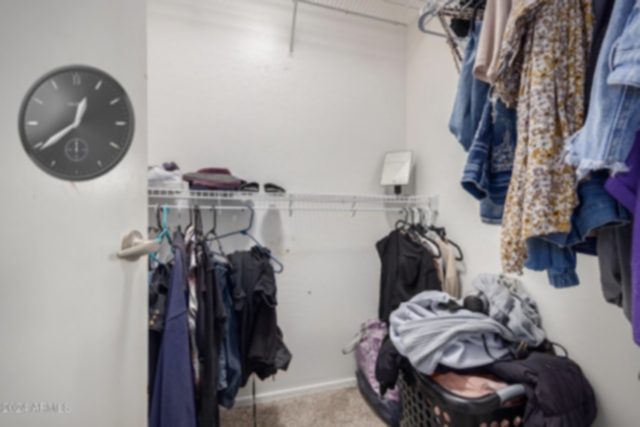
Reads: 12,39
